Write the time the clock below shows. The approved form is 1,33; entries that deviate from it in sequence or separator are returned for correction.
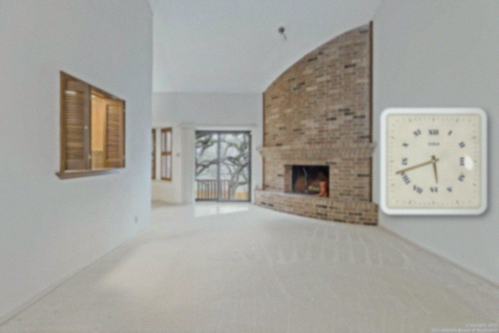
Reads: 5,42
